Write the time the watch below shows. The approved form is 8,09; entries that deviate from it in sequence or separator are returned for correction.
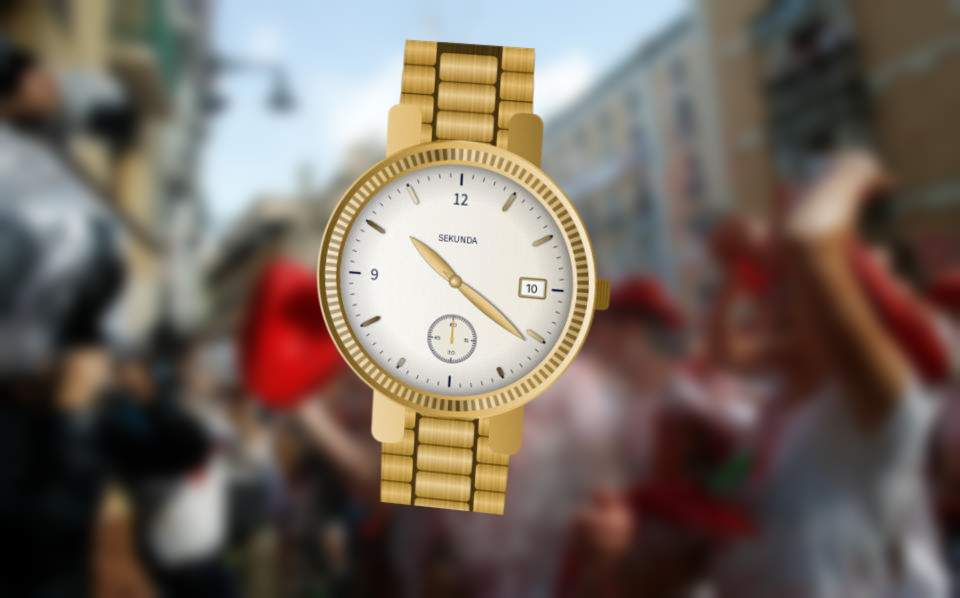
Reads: 10,21
